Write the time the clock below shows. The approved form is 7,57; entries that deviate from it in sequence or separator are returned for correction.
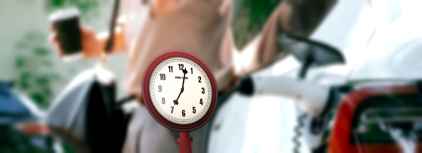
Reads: 7,02
